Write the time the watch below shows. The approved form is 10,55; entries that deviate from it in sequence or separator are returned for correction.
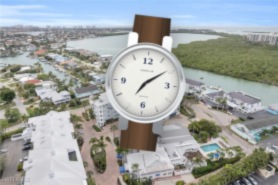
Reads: 7,09
